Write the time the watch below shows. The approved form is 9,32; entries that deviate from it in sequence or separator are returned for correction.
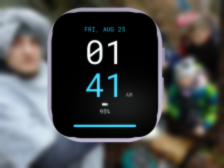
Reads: 1,41
